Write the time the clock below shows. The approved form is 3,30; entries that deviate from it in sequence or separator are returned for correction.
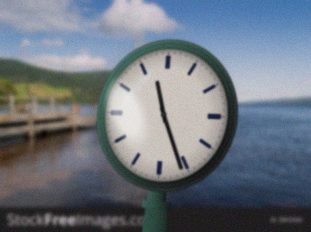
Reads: 11,26
